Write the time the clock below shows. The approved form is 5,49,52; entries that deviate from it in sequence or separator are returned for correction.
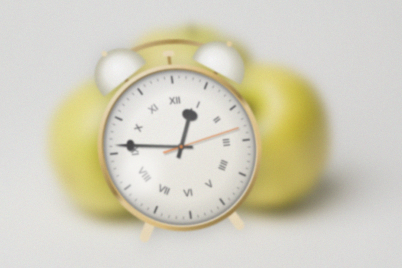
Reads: 12,46,13
